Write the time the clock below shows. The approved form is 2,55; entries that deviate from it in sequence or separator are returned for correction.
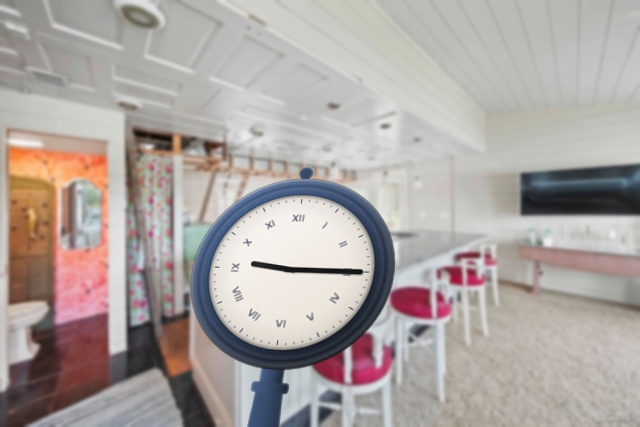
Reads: 9,15
